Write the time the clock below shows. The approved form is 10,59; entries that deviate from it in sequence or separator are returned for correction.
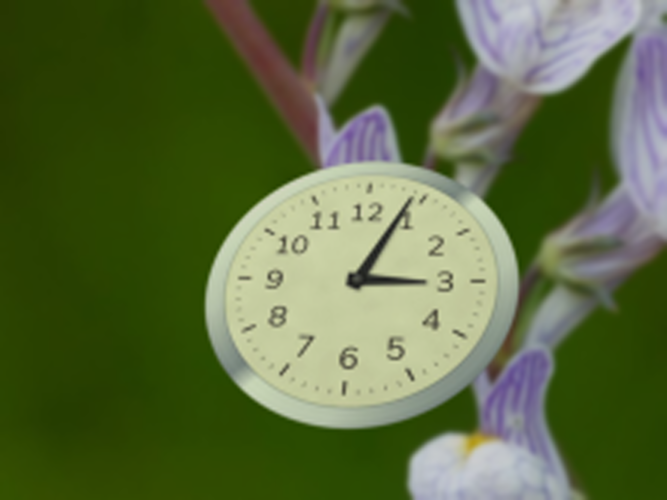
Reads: 3,04
